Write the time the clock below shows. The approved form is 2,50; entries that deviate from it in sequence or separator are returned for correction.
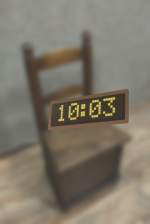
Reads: 10,03
